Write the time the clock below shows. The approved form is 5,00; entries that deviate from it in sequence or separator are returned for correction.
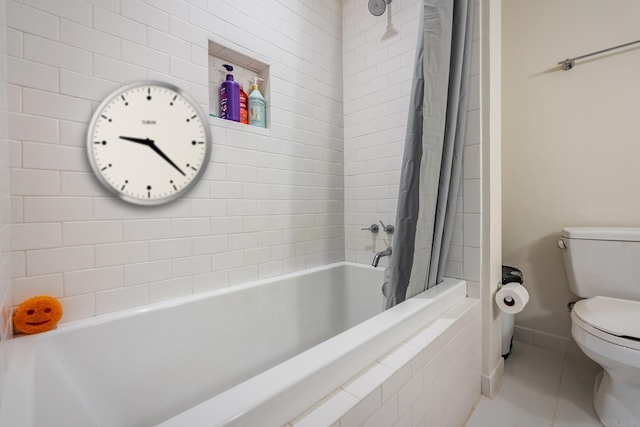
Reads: 9,22
